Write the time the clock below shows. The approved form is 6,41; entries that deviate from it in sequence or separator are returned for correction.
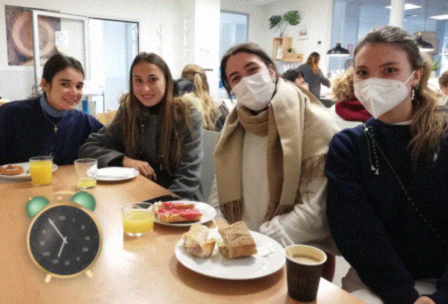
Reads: 6,55
